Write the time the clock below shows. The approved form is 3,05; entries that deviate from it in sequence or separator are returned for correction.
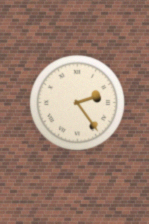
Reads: 2,24
